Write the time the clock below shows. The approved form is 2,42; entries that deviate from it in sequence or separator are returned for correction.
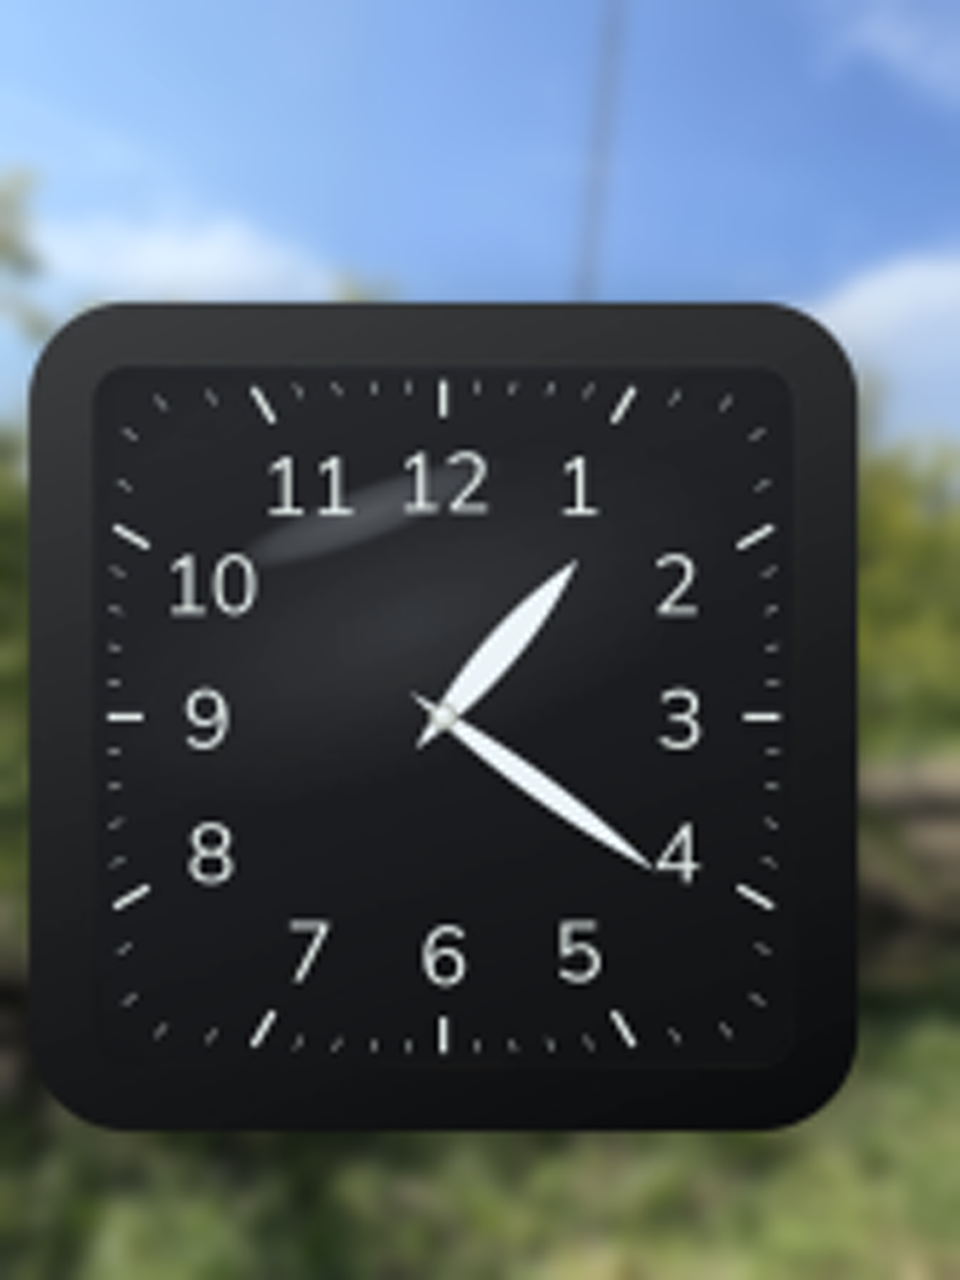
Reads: 1,21
